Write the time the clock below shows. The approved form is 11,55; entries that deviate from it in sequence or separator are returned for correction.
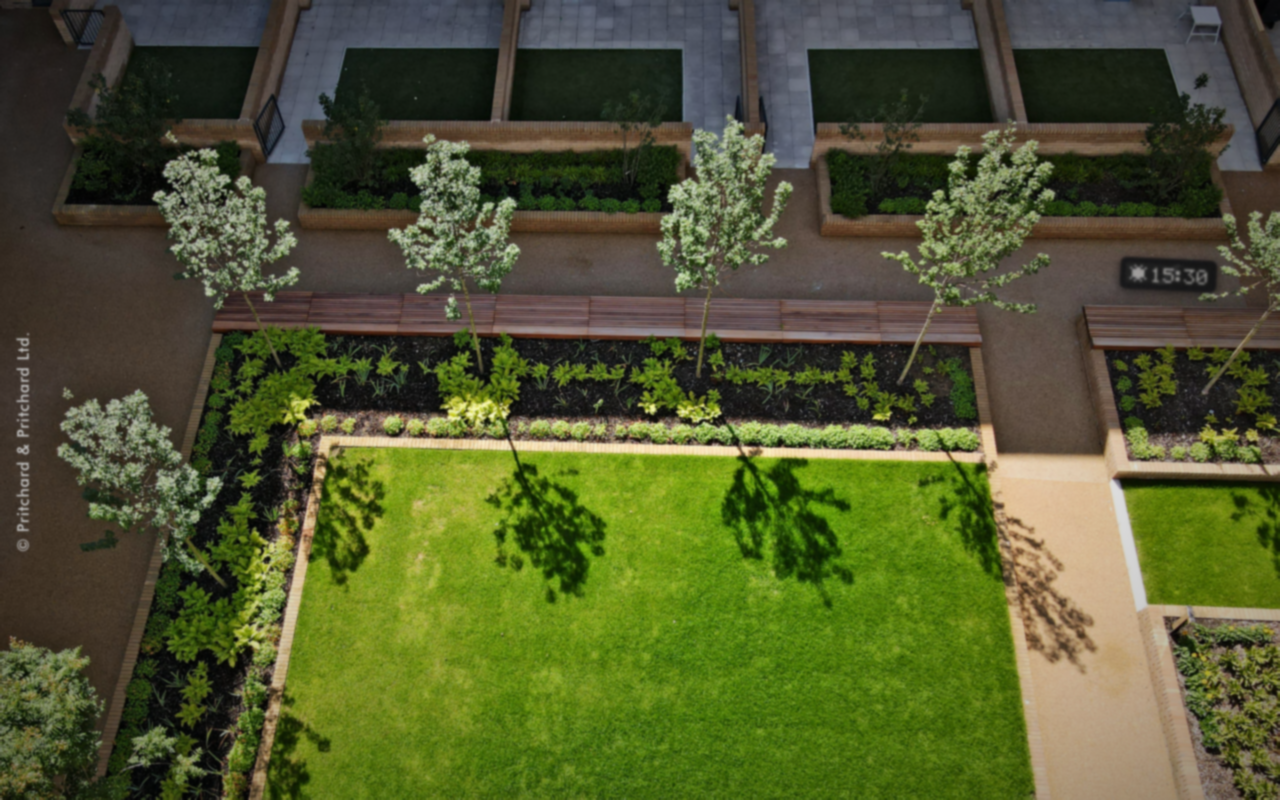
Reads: 15,30
